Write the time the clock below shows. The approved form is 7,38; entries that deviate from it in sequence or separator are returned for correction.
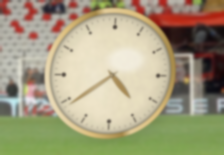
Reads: 4,39
